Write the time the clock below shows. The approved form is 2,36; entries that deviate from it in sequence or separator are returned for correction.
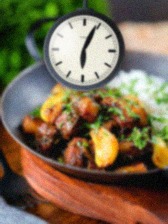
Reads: 6,04
